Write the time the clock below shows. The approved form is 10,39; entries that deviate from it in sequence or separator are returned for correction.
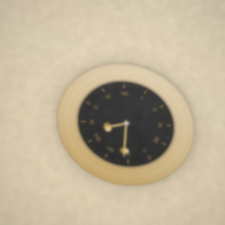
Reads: 8,31
